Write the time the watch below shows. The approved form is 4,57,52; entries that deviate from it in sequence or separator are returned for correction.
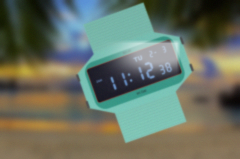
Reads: 11,12,38
